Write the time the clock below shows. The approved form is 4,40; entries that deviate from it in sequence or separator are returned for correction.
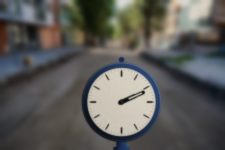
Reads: 2,11
